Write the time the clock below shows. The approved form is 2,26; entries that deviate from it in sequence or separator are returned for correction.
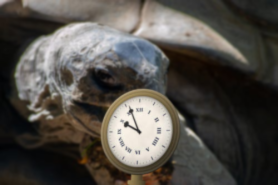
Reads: 9,56
